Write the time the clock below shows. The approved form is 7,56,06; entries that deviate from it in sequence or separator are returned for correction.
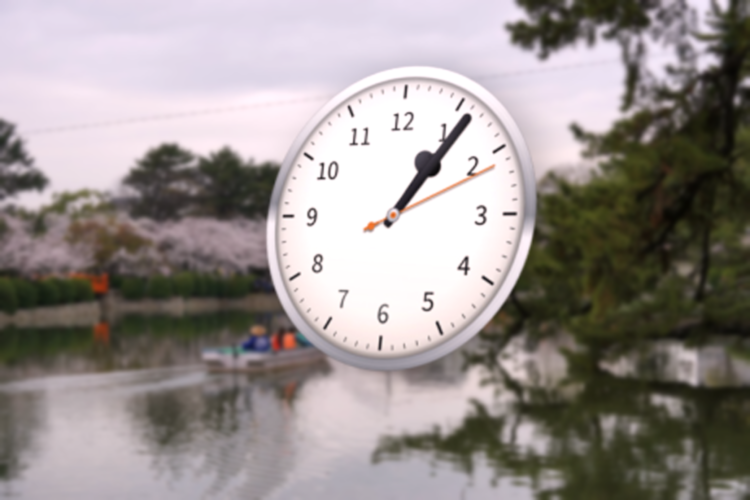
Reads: 1,06,11
